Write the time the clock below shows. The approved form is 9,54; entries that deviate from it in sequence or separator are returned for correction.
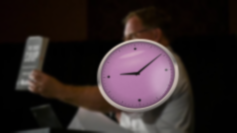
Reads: 9,09
